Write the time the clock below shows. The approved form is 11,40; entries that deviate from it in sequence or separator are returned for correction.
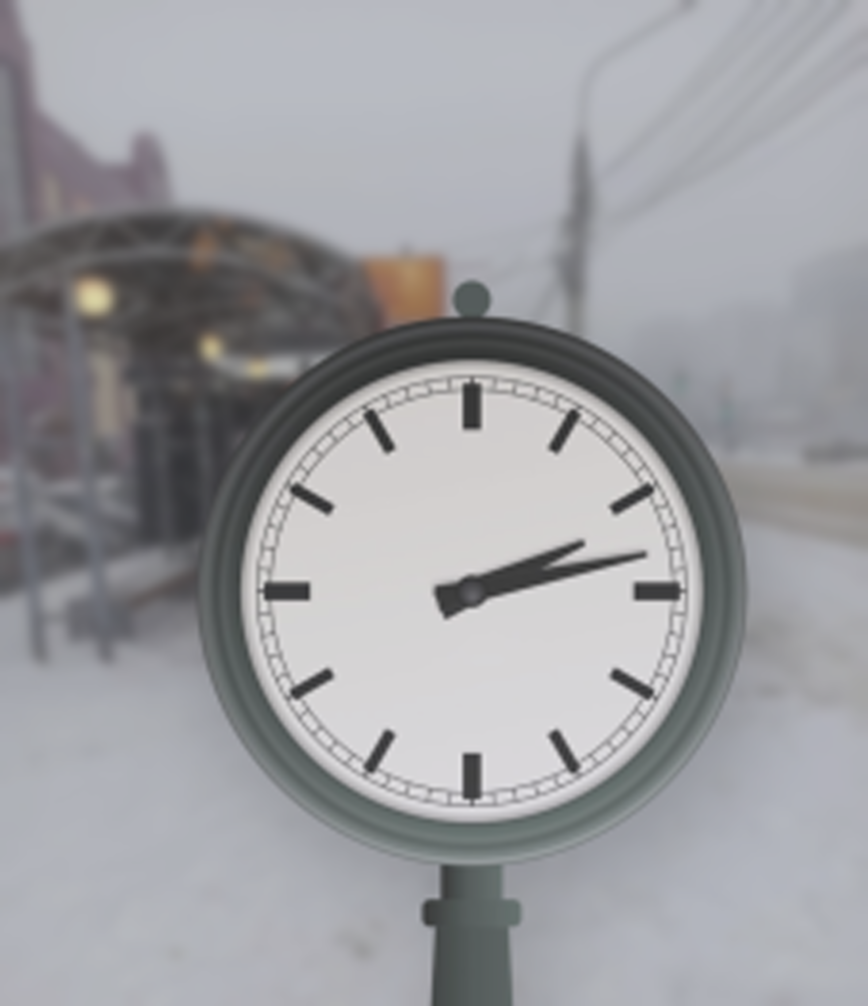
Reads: 2,13
